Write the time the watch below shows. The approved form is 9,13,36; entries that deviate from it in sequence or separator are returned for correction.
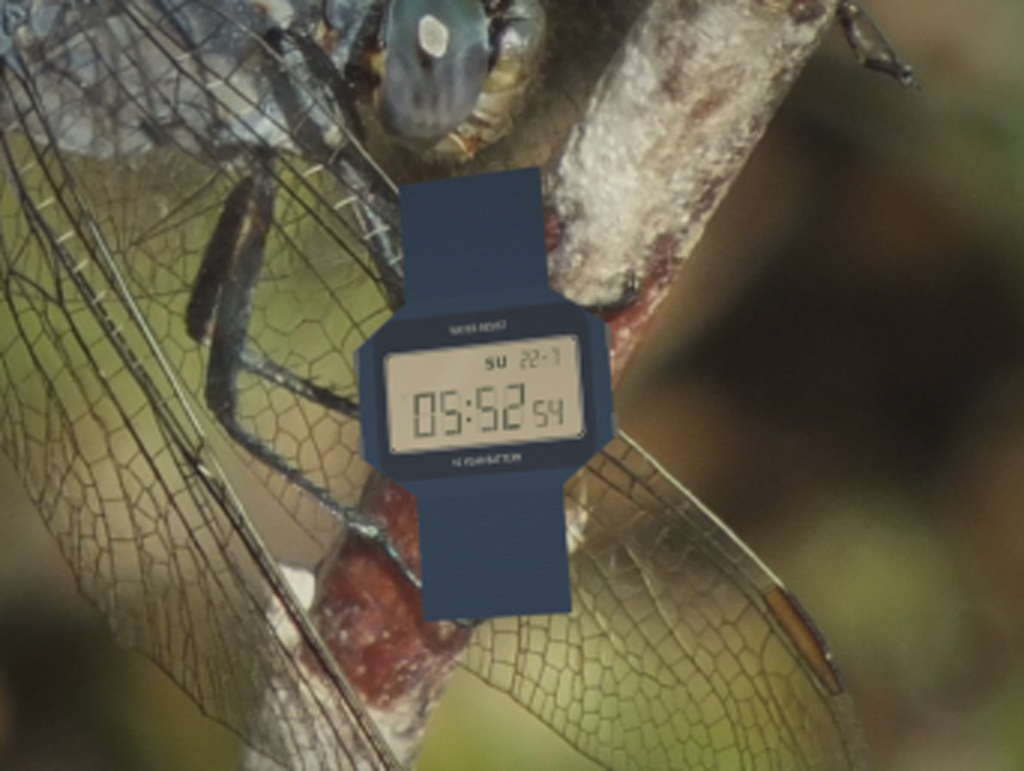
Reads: 5,52,54
